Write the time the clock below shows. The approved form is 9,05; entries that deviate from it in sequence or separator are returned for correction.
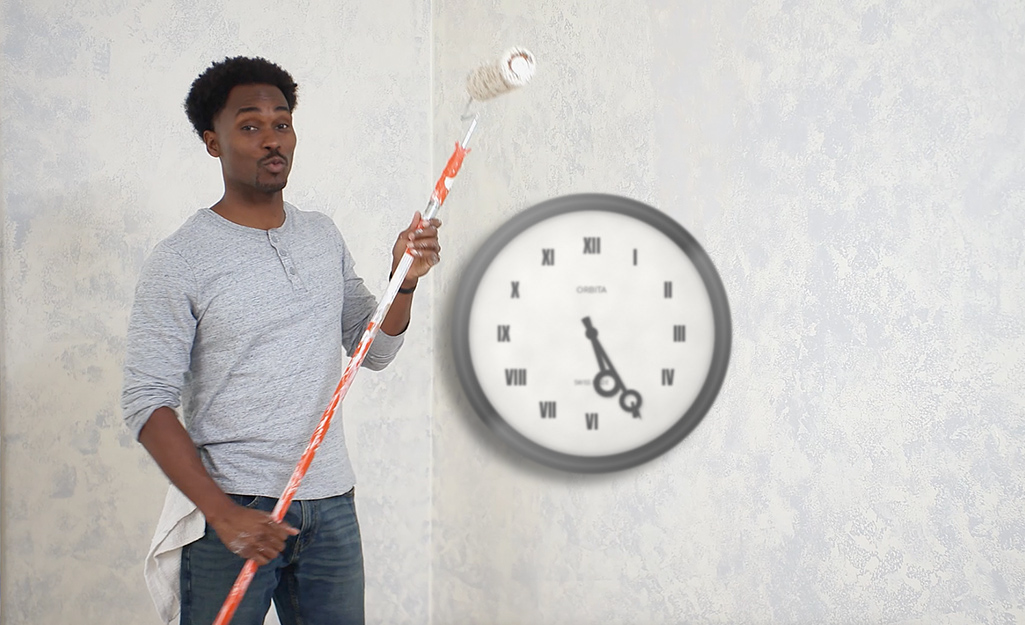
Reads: 5,25
